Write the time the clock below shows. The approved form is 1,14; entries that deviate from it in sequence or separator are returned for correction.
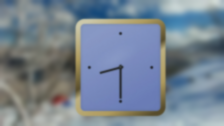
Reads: 8,30
